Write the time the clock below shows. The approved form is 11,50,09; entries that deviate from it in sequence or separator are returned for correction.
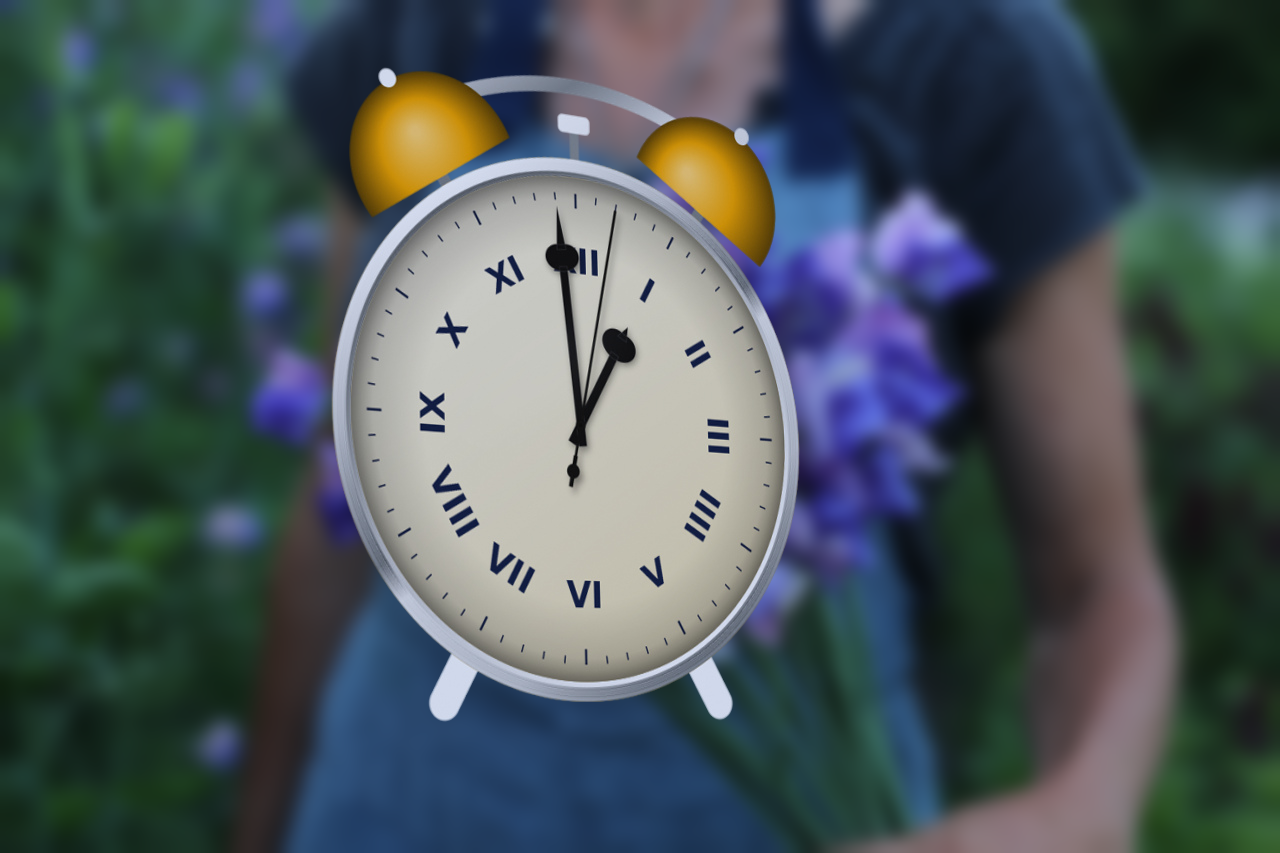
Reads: 12,59,02
